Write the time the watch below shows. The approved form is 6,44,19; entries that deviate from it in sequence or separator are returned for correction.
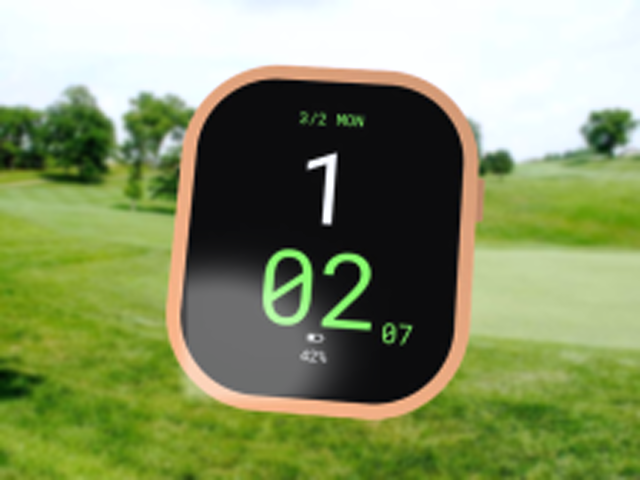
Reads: 1,02,07
